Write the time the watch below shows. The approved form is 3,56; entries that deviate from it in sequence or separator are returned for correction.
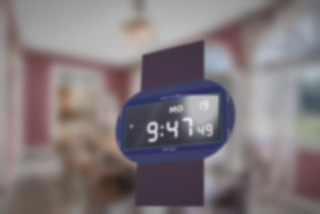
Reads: 9,47
